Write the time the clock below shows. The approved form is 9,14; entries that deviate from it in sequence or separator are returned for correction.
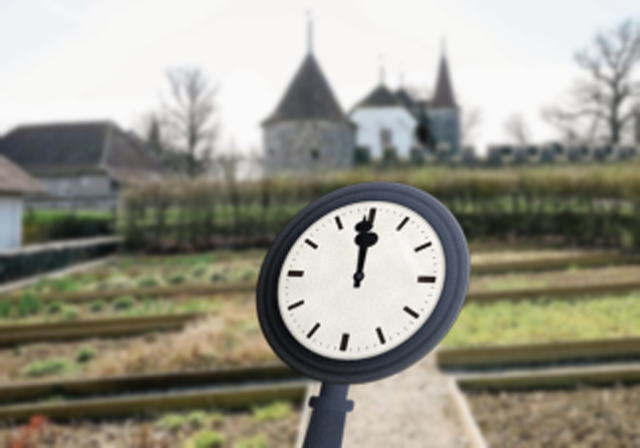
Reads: 11,59
